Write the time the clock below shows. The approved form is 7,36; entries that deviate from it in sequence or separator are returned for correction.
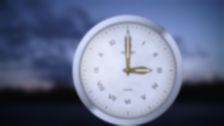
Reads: 3,00
